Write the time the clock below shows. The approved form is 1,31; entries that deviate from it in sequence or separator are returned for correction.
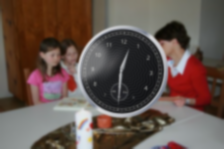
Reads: 12,30
